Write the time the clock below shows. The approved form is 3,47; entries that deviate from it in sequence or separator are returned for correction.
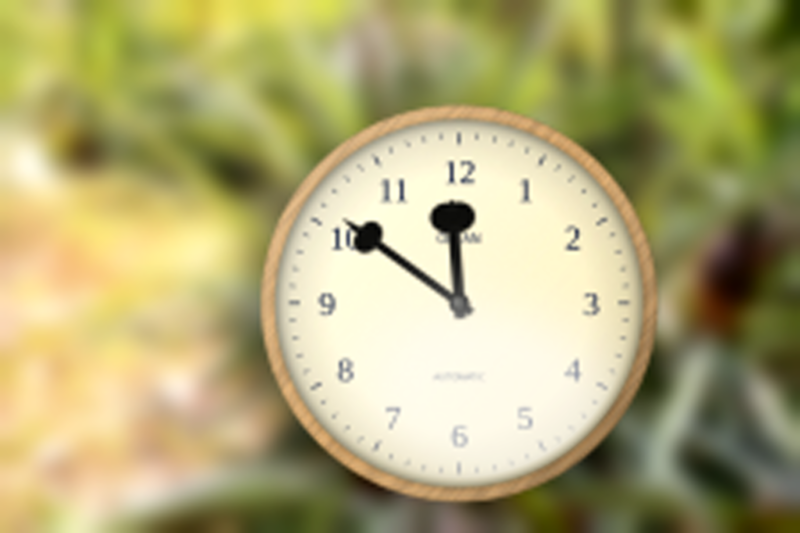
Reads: 11,51
